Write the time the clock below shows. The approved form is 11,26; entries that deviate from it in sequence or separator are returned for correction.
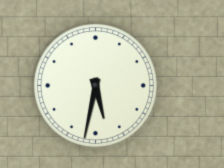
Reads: 5,32
